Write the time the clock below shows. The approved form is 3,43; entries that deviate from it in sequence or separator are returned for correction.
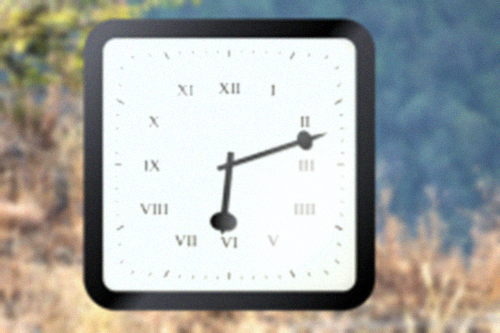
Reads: 6,12
